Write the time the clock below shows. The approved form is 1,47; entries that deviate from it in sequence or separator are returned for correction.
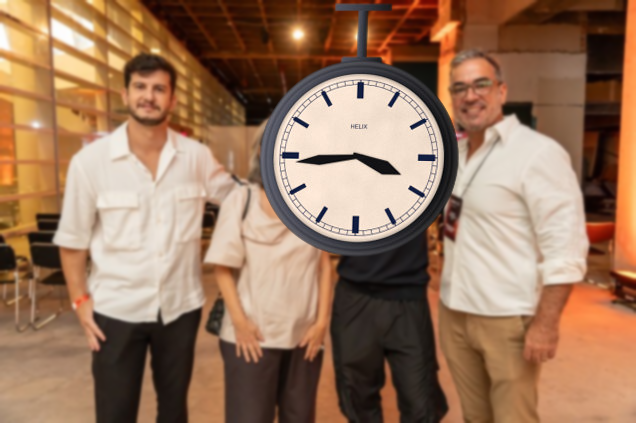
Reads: 3,44
